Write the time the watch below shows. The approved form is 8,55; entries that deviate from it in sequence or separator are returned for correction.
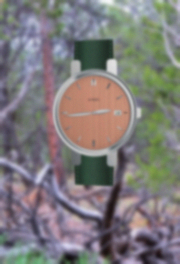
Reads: 2,44
